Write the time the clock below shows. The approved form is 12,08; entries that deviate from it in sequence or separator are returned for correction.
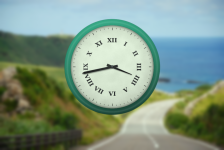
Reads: 3,43
